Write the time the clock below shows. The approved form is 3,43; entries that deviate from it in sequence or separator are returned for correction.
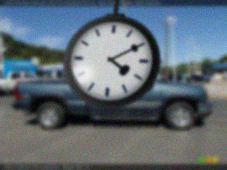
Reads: 4,10
